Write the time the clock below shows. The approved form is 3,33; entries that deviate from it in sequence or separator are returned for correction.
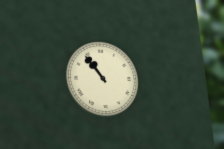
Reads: 10,54
